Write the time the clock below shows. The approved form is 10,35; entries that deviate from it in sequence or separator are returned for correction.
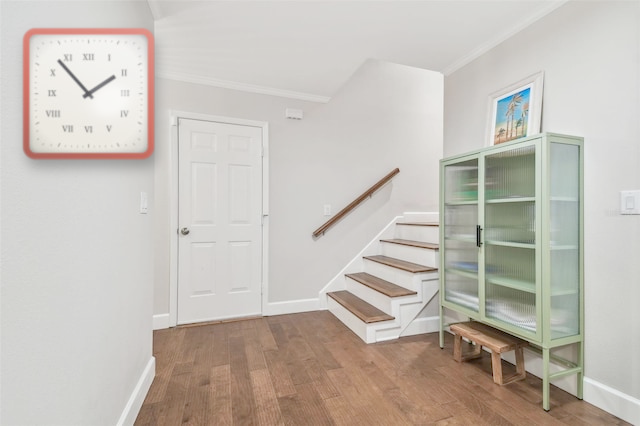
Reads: 1,53
